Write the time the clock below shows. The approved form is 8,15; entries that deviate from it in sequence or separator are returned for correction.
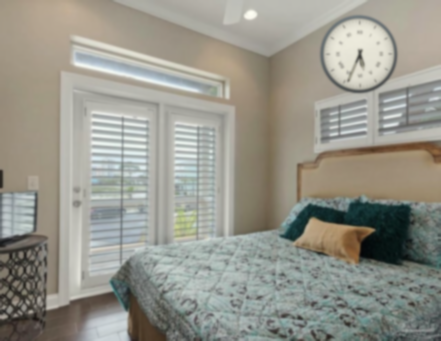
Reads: 5,34
